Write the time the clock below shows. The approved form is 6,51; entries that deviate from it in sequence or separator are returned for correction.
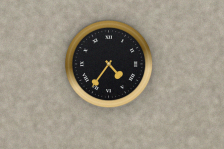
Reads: 4,36
